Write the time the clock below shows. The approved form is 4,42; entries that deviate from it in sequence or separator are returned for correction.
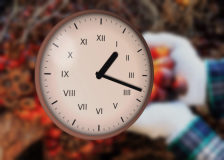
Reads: 1,18
